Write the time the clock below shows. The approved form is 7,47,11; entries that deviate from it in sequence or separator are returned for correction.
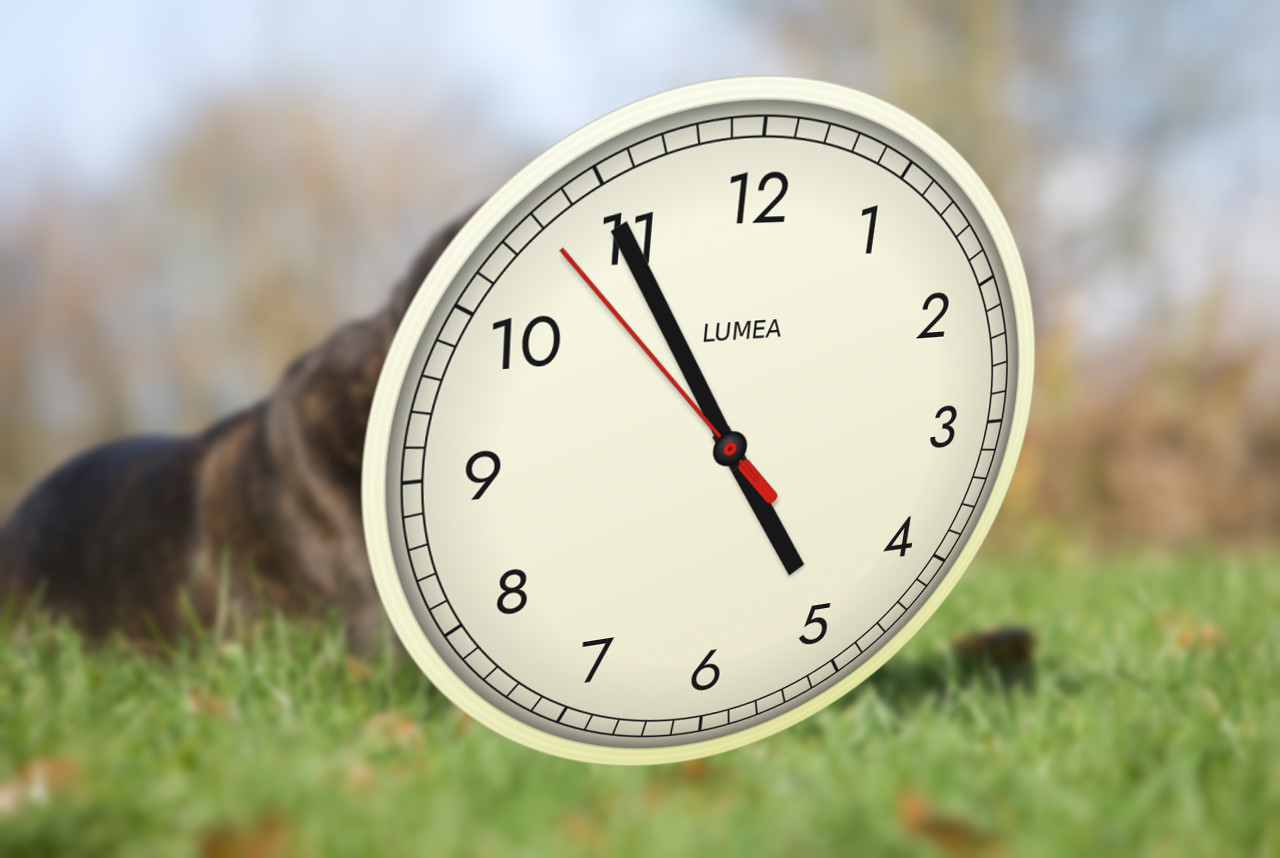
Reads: 4,54,53
